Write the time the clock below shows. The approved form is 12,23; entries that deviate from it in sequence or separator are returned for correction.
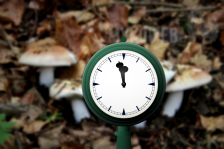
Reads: 11,58
